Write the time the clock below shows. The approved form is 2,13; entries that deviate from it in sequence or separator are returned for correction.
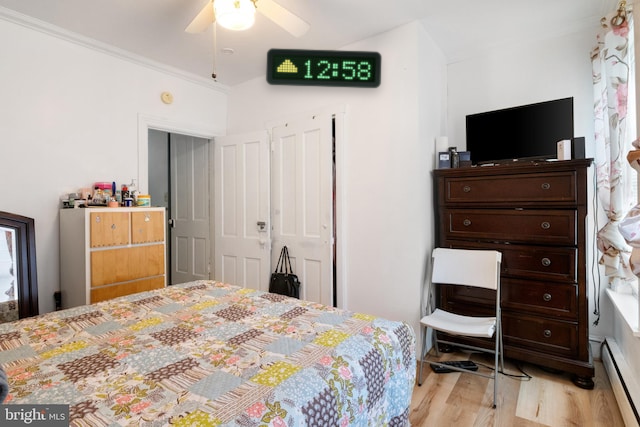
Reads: 12,58
